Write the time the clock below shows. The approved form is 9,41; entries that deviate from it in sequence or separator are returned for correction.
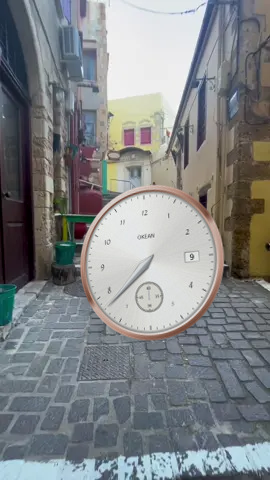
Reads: 7,38
